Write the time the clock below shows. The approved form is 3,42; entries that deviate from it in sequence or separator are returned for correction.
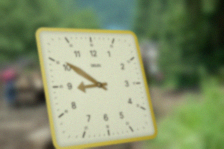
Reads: 8,51
